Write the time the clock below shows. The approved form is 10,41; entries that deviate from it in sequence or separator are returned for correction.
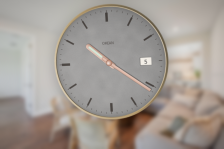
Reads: 10,21
